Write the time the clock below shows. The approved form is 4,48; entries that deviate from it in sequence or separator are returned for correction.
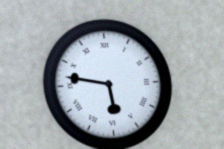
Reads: 5,47
